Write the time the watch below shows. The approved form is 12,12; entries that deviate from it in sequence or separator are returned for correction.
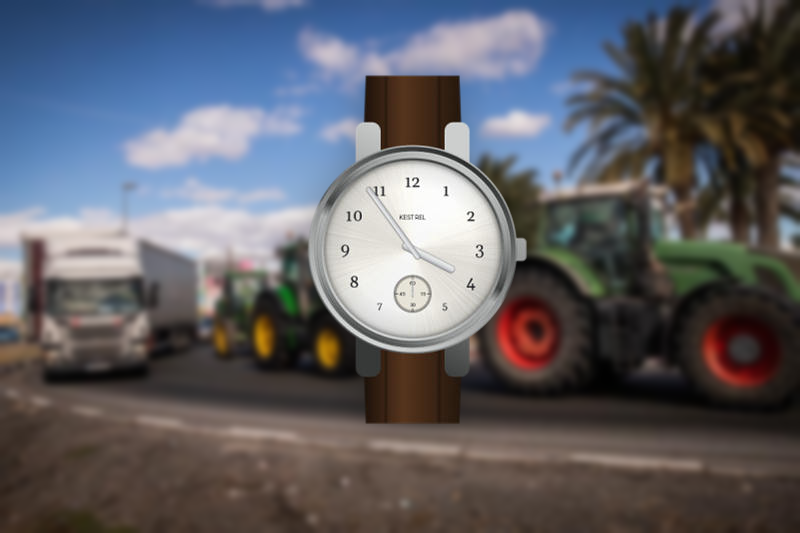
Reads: 3,54
